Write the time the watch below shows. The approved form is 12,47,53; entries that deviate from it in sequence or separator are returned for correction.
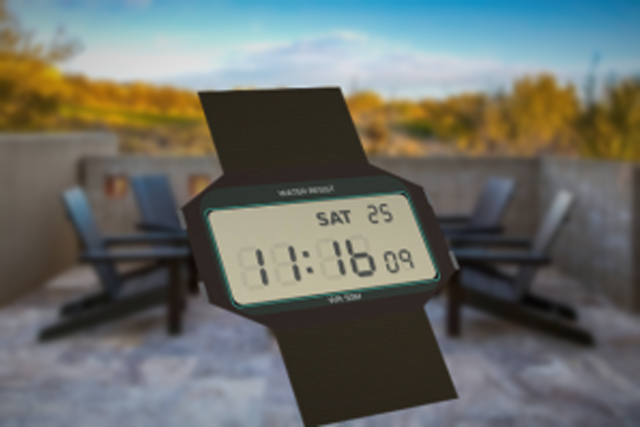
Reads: 11,16,09
